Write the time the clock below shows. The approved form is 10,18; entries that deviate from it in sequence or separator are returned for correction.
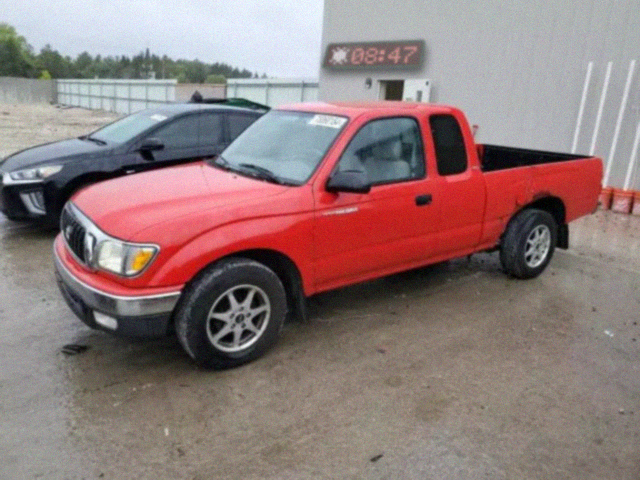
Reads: 8,47
